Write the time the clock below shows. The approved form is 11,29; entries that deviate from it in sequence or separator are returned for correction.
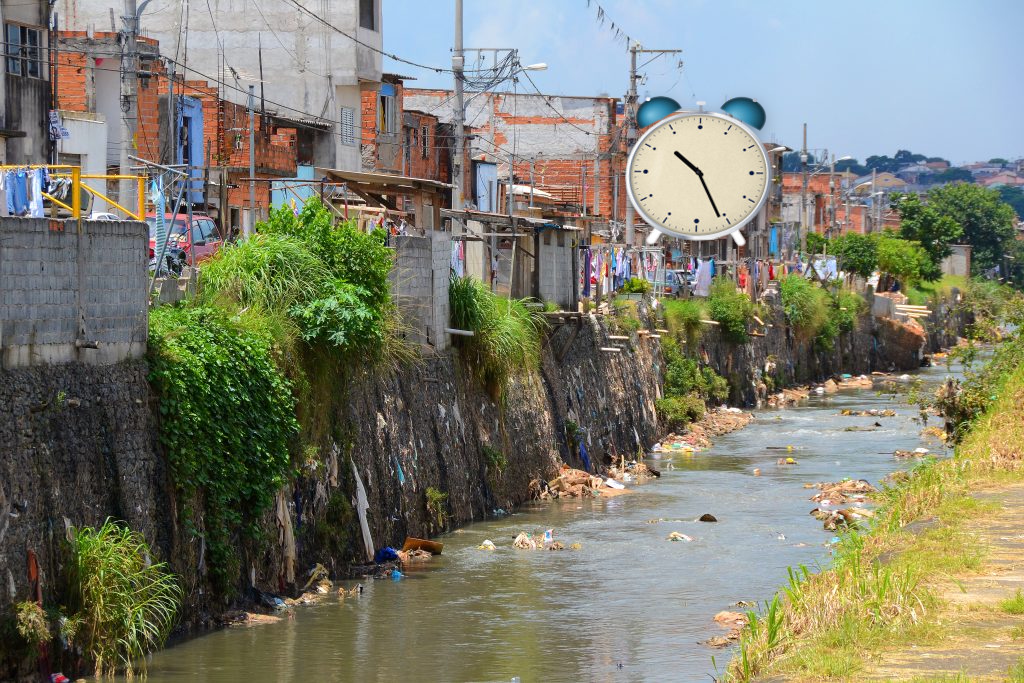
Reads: 10,26
